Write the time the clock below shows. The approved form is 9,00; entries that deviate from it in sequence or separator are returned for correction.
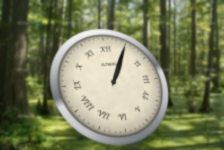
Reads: 1,05
